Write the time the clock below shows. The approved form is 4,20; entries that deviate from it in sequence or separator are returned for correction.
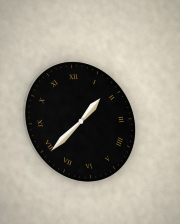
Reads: 1,39
